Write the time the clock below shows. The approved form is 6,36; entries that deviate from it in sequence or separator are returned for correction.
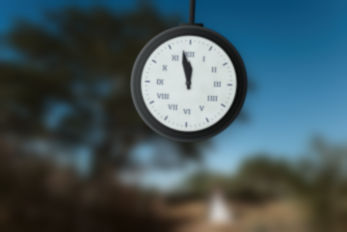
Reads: 11,58
